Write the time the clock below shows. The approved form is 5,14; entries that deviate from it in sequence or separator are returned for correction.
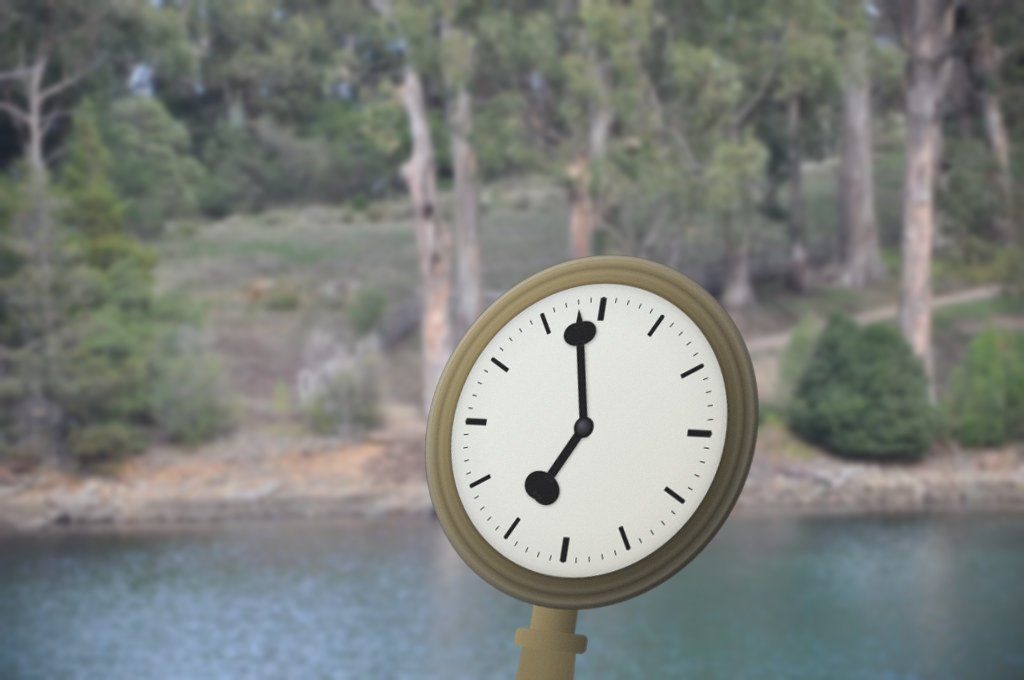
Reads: 6,58
